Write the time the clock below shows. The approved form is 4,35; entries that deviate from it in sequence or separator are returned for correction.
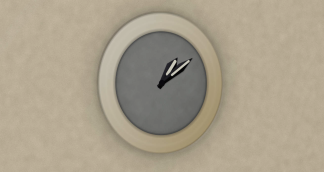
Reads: 1,09
